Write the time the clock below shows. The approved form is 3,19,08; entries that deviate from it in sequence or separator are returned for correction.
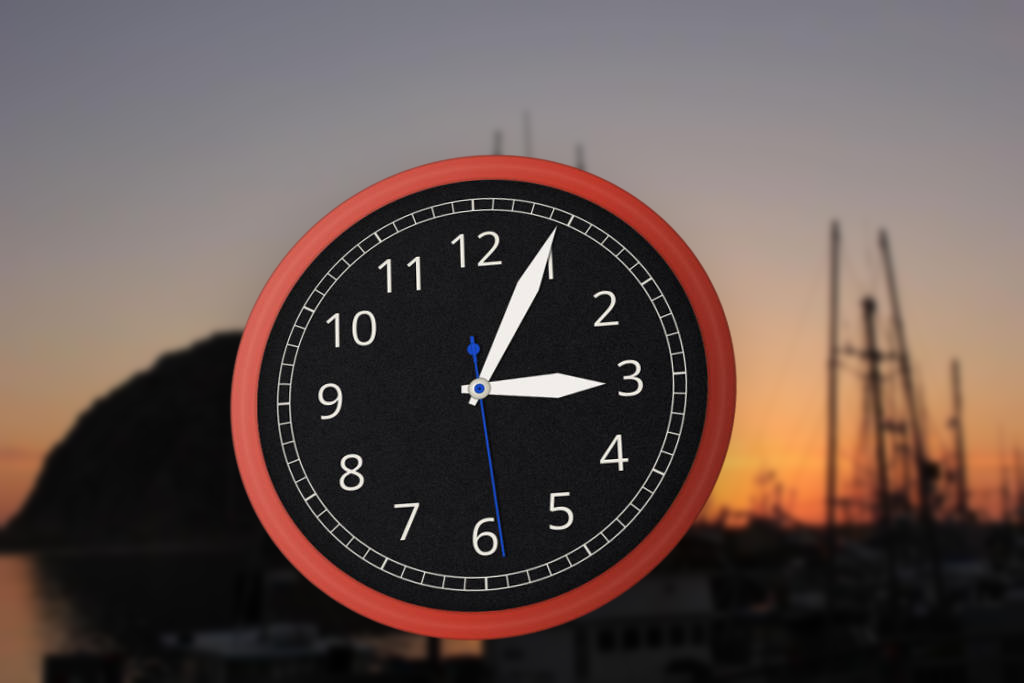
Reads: 3,04,29
